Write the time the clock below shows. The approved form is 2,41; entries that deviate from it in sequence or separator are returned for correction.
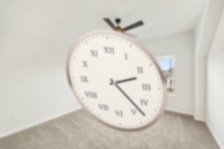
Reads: 2,23
